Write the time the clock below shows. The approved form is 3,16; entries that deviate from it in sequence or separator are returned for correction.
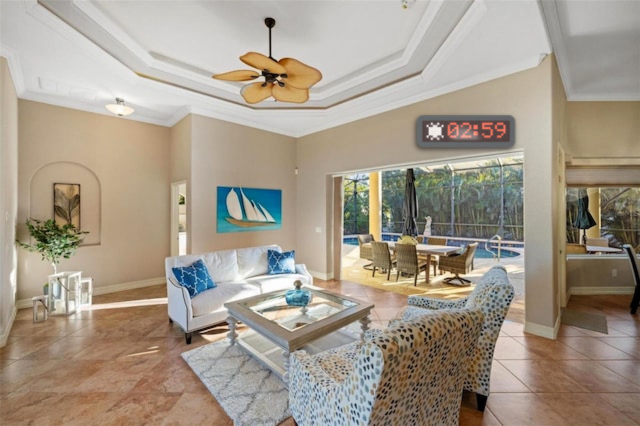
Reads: 2,59
